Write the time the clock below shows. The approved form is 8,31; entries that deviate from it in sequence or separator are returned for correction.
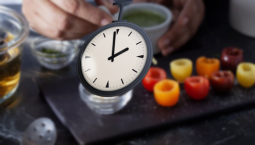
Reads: 1,59
